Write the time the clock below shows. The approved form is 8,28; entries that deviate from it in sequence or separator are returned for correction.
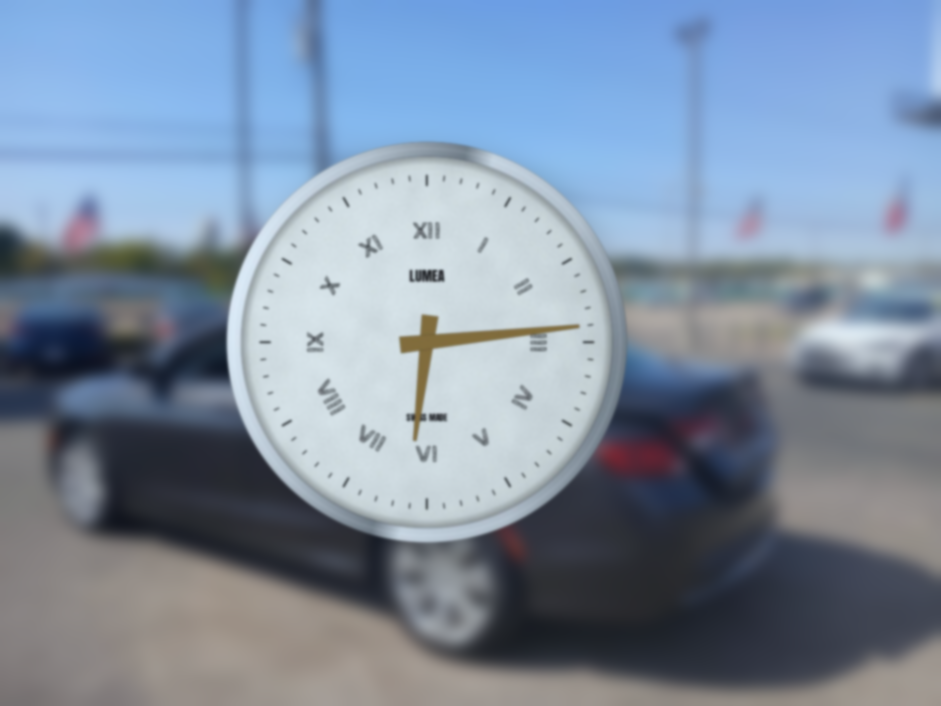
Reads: 6,14
